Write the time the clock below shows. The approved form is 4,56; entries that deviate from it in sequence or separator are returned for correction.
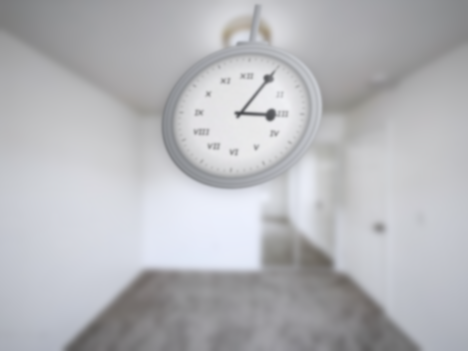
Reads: 3,05
